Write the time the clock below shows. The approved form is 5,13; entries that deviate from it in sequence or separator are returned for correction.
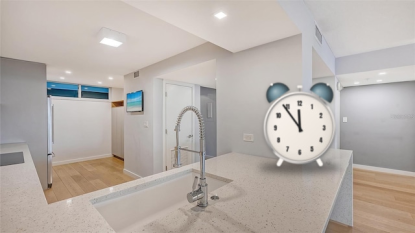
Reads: 11,54
